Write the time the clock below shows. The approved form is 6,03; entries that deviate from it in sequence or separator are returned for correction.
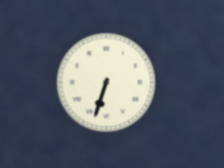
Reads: 6,33
